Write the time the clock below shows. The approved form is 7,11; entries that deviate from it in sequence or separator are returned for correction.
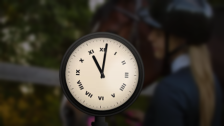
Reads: 11,01
